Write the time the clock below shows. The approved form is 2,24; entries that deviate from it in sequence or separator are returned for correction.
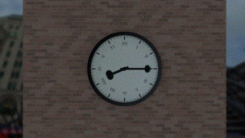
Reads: 8,15
